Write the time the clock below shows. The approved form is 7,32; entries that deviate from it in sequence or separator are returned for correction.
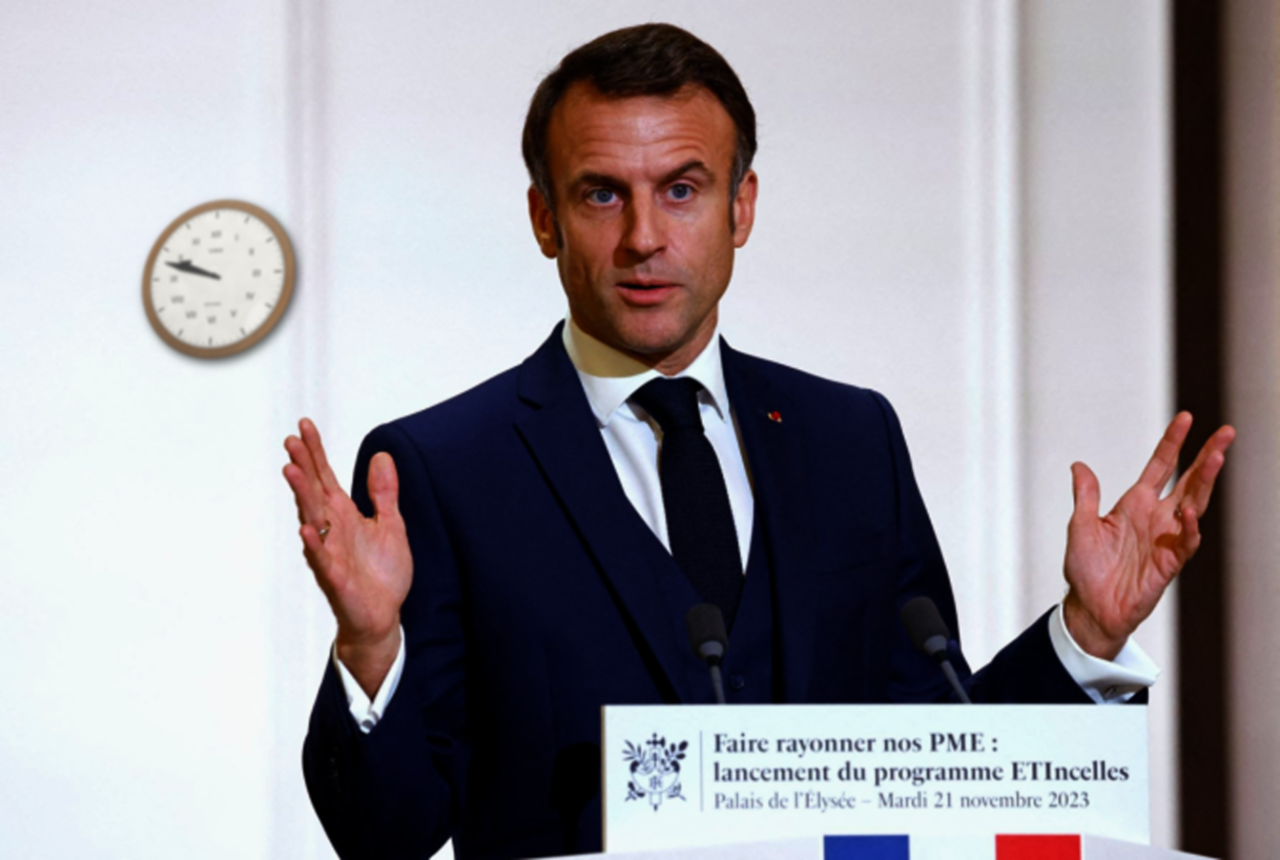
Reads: 9,48
